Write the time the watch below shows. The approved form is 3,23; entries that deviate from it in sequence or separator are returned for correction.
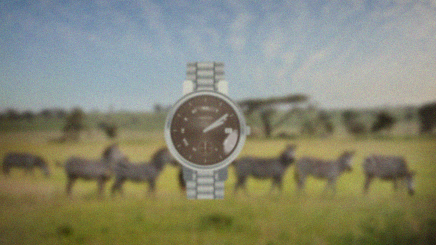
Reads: 2,09
